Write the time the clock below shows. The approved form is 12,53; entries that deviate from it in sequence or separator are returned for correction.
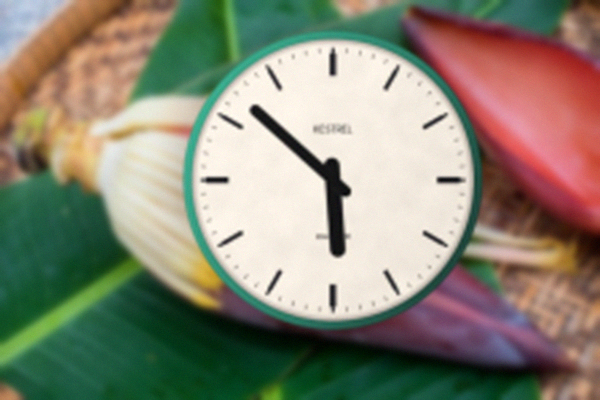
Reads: 5,52
